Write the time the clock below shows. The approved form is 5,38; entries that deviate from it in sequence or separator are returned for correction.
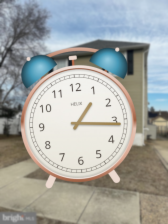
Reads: 1,16
